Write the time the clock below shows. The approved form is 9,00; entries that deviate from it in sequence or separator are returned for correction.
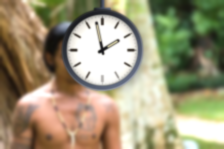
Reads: 1,58
